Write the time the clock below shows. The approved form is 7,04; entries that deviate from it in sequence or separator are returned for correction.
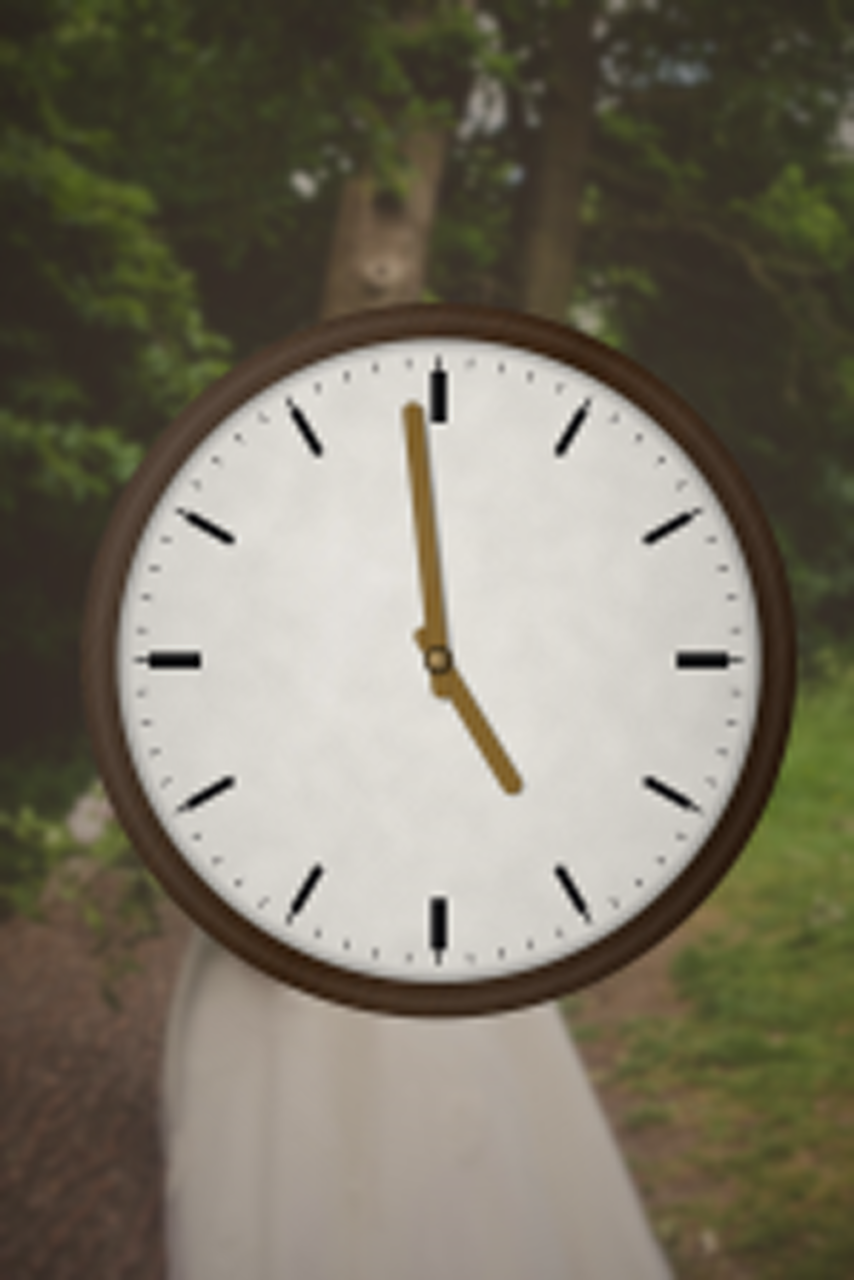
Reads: 4,59
